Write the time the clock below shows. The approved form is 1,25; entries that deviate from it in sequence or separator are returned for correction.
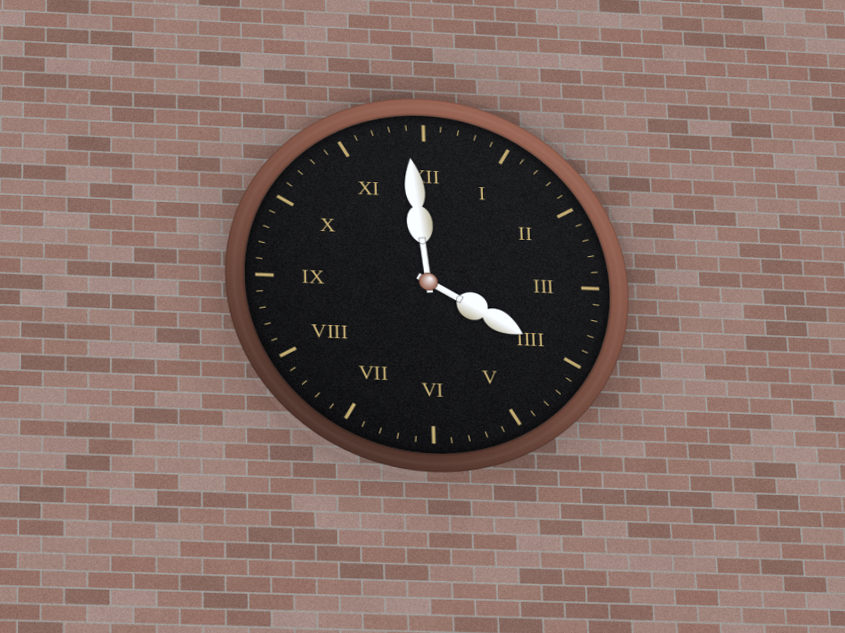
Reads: 3,59
